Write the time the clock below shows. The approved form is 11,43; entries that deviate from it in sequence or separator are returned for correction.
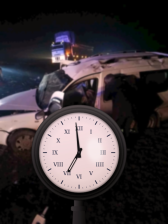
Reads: 6,59
